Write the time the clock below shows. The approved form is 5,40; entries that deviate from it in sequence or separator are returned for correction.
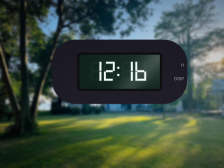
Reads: 12,16
